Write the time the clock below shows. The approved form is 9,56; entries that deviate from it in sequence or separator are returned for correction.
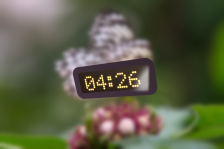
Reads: 4,26
